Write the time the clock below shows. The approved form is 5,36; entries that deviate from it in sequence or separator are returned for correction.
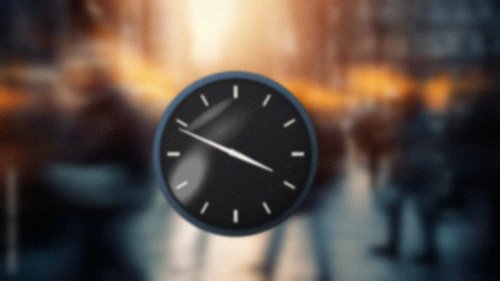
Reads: 3,49
